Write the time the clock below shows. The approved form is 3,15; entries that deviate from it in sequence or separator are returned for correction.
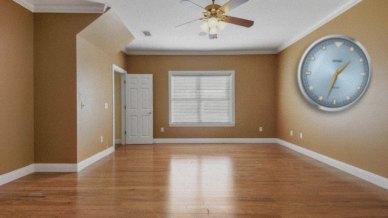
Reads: 1,33
